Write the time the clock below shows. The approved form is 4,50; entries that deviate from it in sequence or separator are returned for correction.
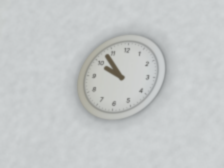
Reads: 9,53
